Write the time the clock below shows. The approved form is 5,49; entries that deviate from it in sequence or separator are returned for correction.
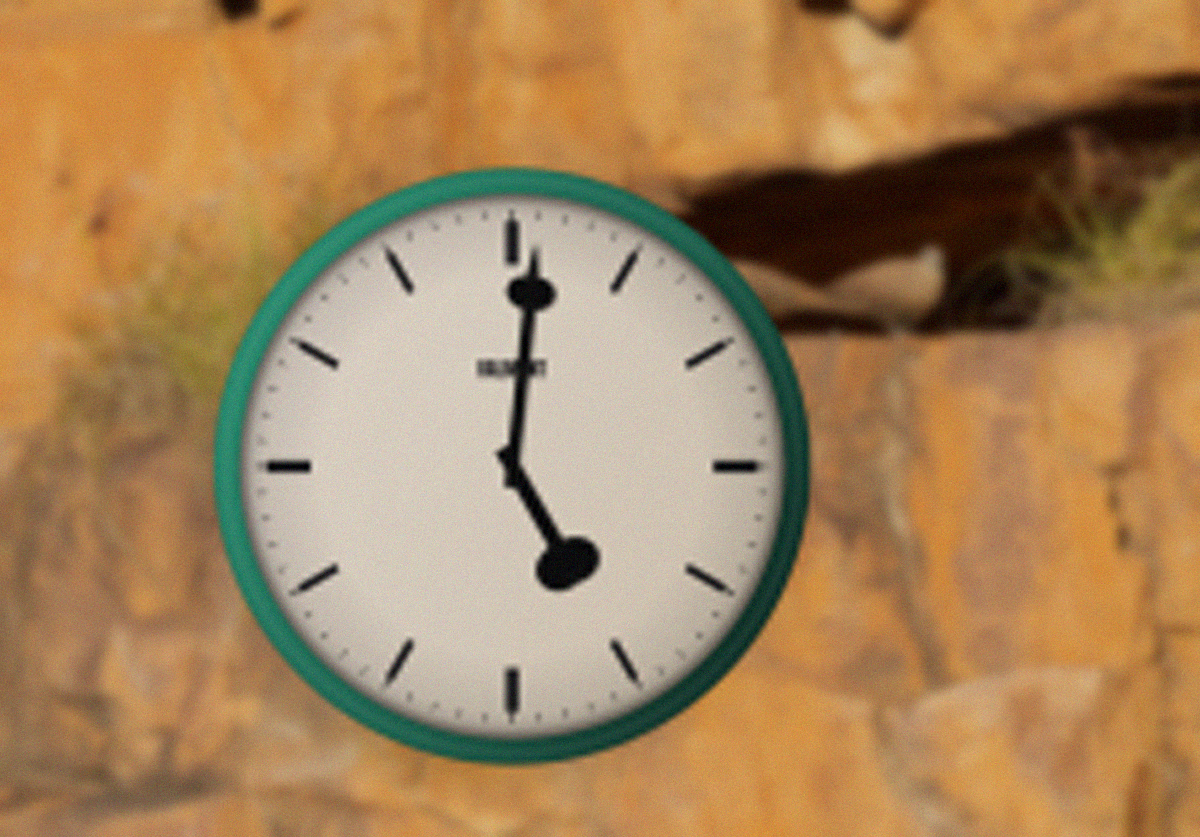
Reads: 5,01
